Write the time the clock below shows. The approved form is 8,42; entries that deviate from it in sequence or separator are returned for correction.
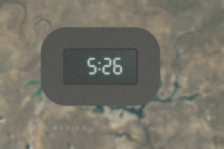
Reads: 5,26
